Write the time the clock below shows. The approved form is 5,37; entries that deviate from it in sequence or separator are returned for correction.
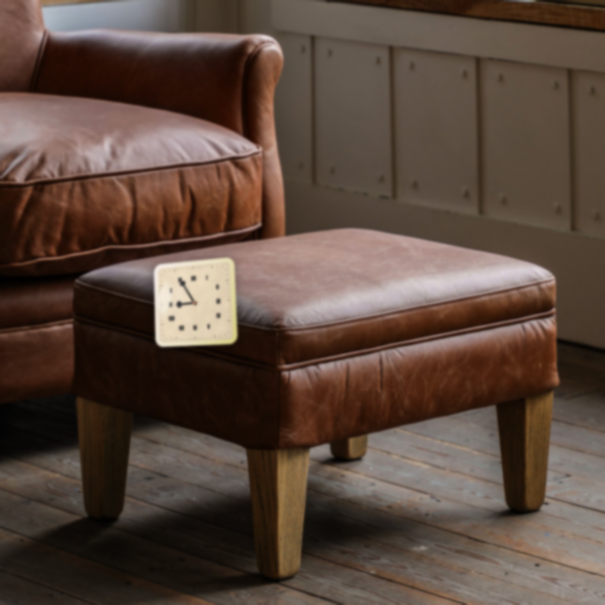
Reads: 8,55
